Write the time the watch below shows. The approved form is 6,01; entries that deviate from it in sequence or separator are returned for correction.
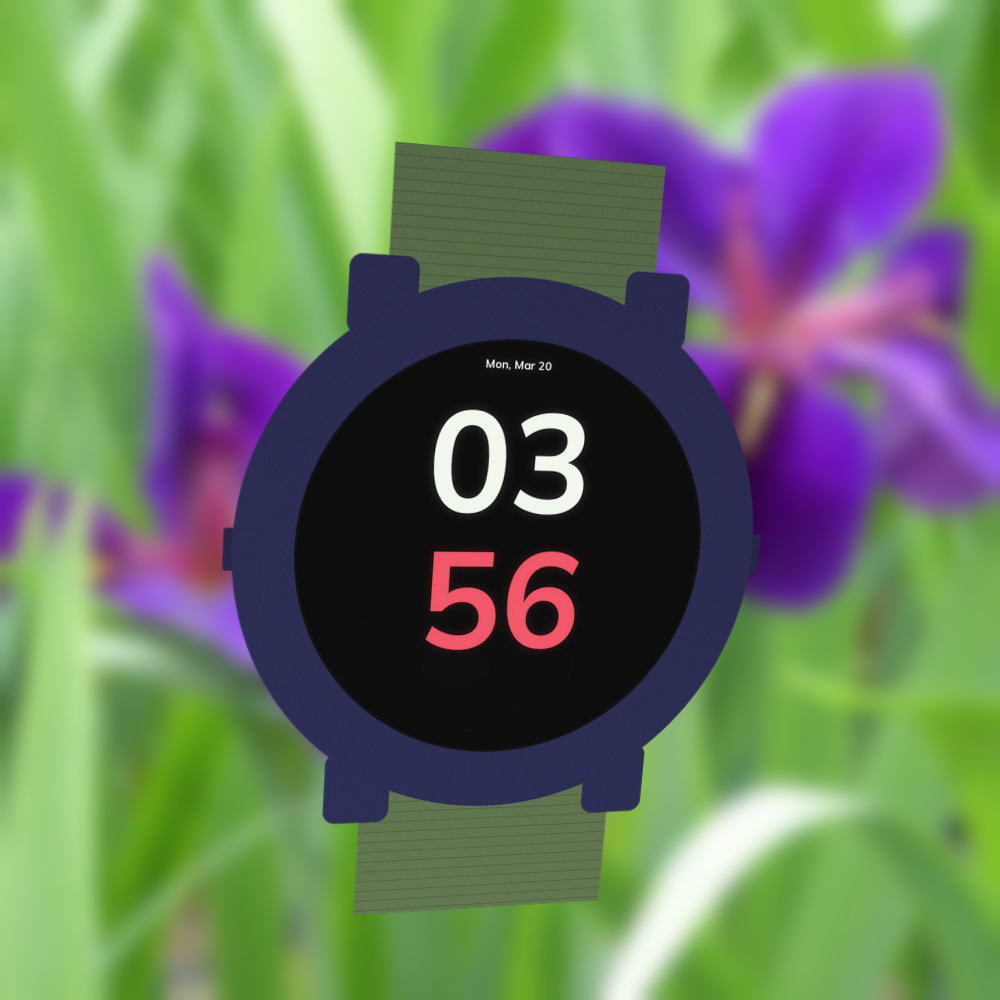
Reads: 3,56
